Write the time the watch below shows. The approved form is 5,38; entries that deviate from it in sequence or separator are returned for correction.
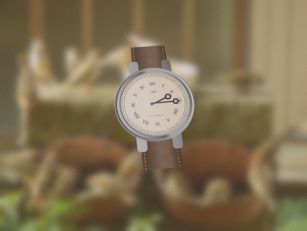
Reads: 2,15
